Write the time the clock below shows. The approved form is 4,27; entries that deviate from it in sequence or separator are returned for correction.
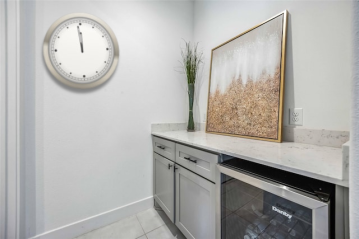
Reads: 11,59
